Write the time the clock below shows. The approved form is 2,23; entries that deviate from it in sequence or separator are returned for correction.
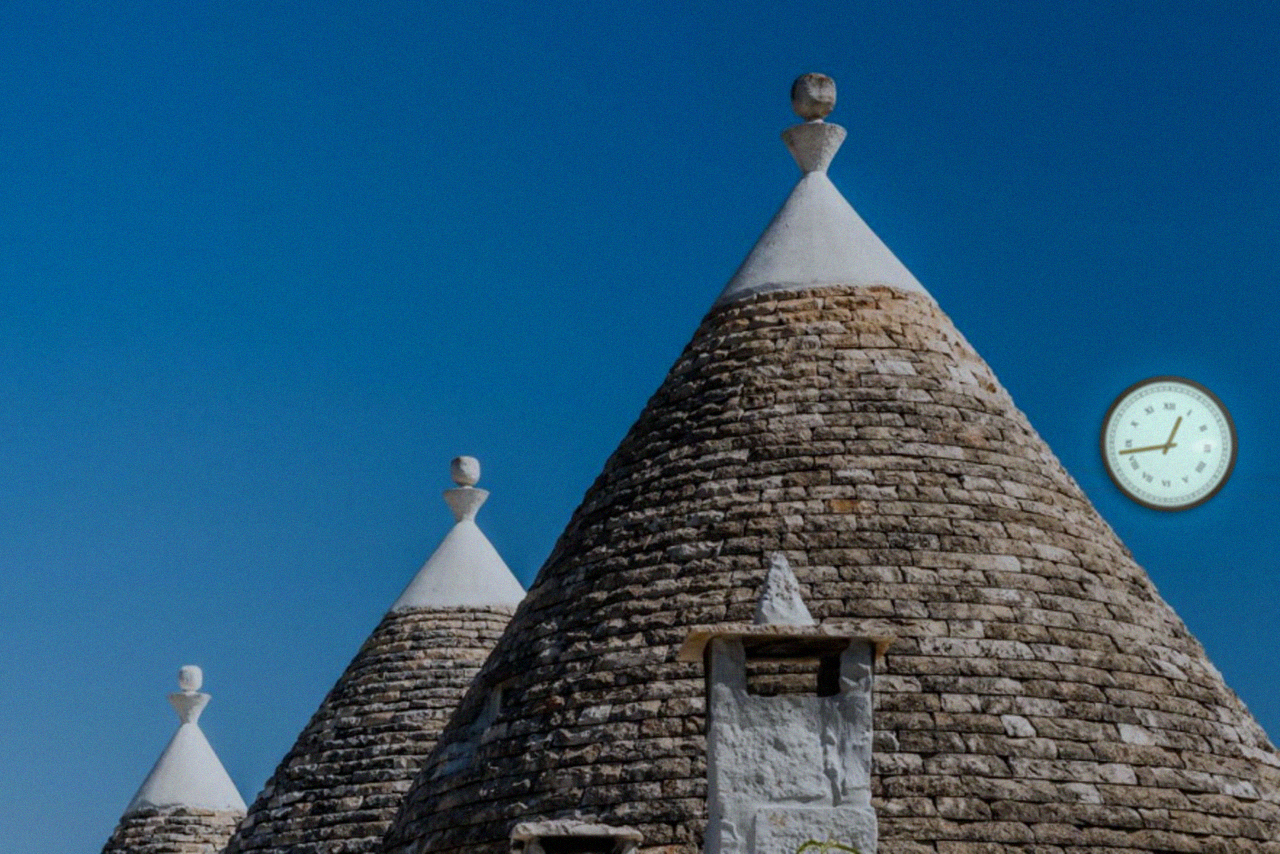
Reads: 12,43
